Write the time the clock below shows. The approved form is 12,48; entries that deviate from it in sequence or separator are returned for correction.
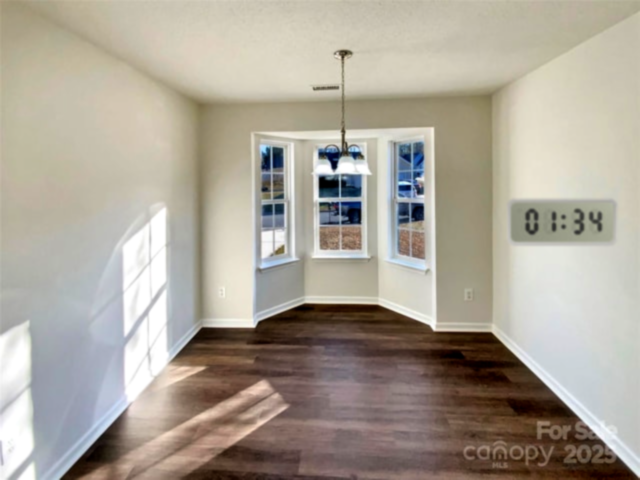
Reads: 1,34
